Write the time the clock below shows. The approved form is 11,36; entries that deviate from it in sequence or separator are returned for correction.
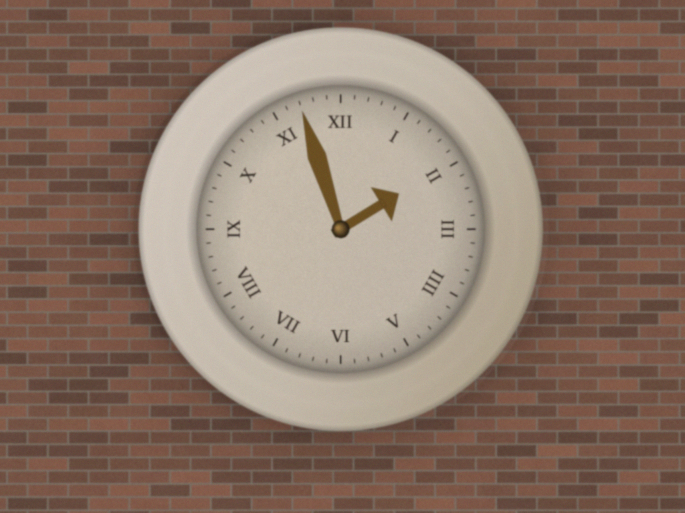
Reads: 1,57
